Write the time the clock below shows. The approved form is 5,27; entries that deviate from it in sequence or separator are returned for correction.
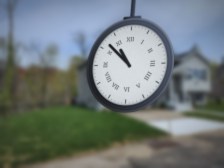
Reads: 10,52
